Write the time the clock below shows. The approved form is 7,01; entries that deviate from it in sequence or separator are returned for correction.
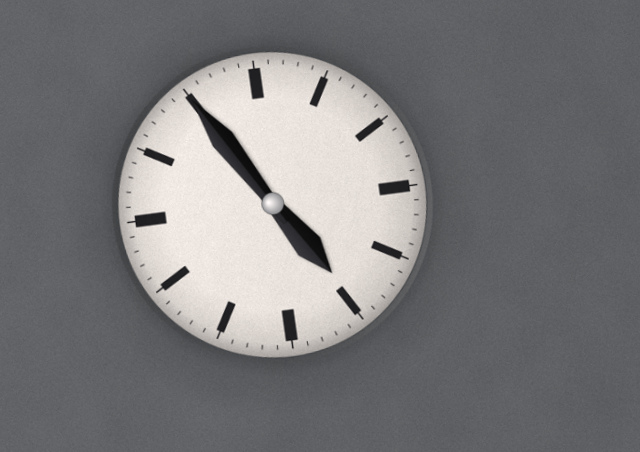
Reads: 4,55
